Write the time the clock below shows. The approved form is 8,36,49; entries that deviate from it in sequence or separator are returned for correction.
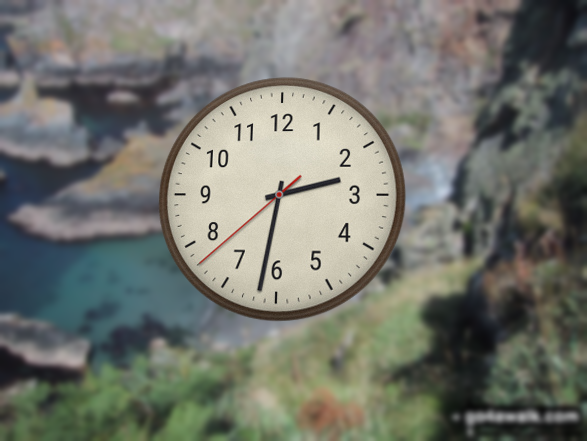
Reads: 2,31,38
